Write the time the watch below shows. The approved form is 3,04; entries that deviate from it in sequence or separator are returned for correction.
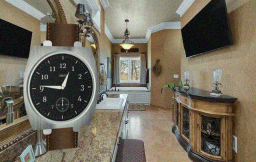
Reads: 12,46
